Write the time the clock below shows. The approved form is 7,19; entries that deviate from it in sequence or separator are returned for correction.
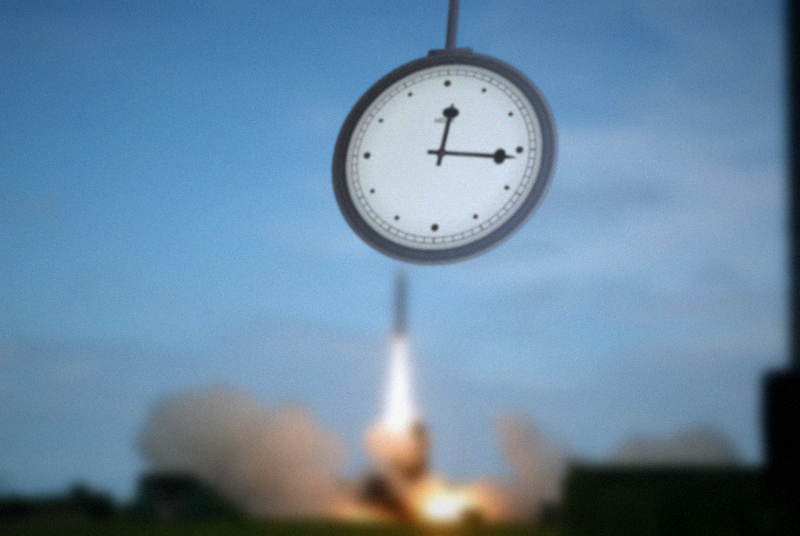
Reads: 12,16
